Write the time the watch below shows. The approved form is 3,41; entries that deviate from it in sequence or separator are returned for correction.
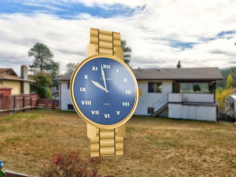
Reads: 9,58
